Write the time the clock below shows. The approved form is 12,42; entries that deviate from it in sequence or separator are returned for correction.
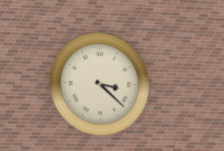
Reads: 3,22
